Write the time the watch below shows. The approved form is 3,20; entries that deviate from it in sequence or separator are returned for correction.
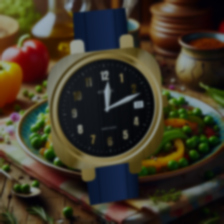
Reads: 12,12
